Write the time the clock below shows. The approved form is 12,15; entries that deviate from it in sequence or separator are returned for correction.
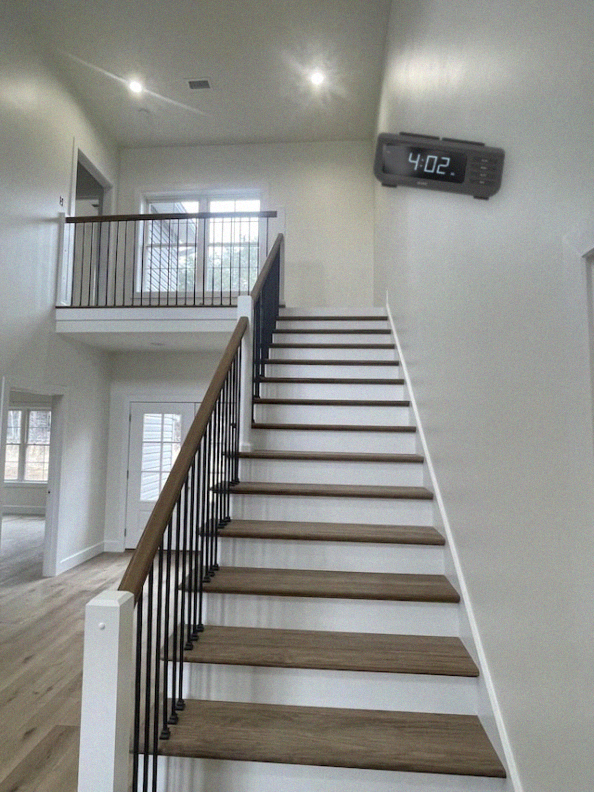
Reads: 4,02
